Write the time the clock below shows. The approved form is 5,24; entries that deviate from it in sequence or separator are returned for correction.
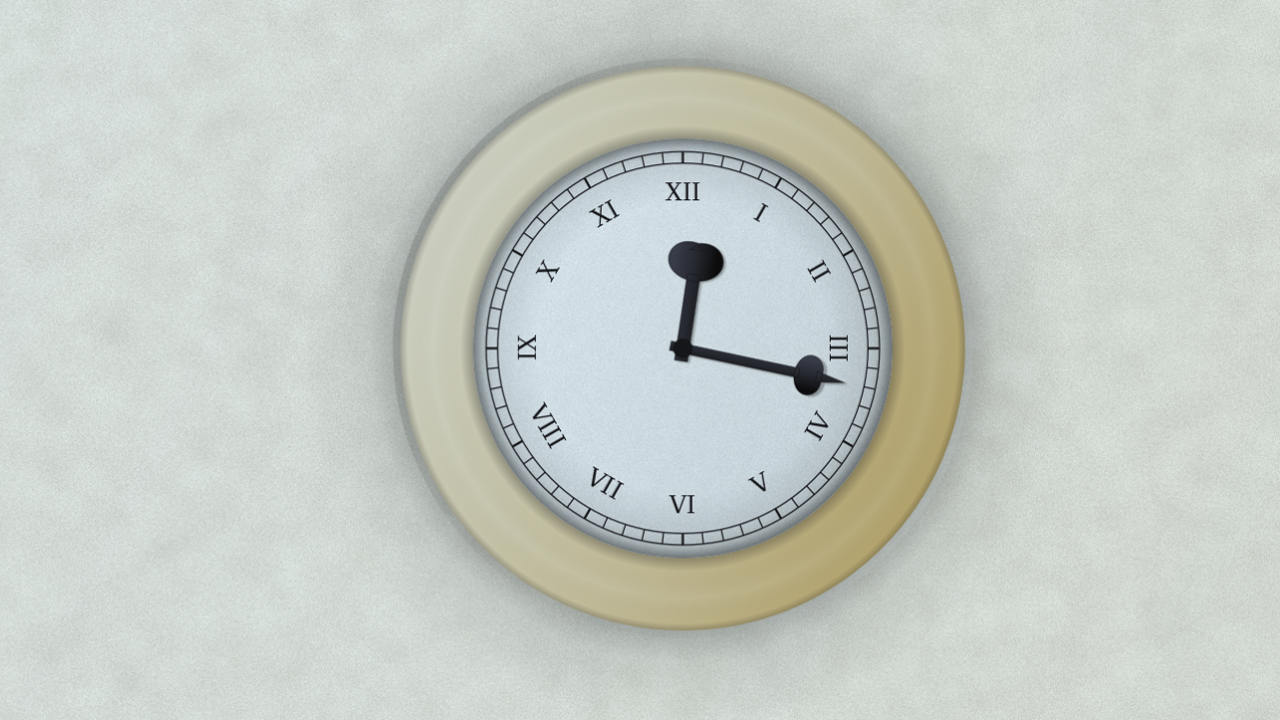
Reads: 12,17
